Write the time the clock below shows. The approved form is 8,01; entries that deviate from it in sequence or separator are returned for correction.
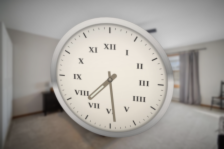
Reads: 7,29
